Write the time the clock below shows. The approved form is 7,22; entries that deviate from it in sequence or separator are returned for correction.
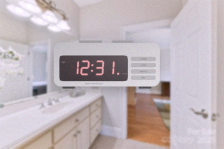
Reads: 12,31
